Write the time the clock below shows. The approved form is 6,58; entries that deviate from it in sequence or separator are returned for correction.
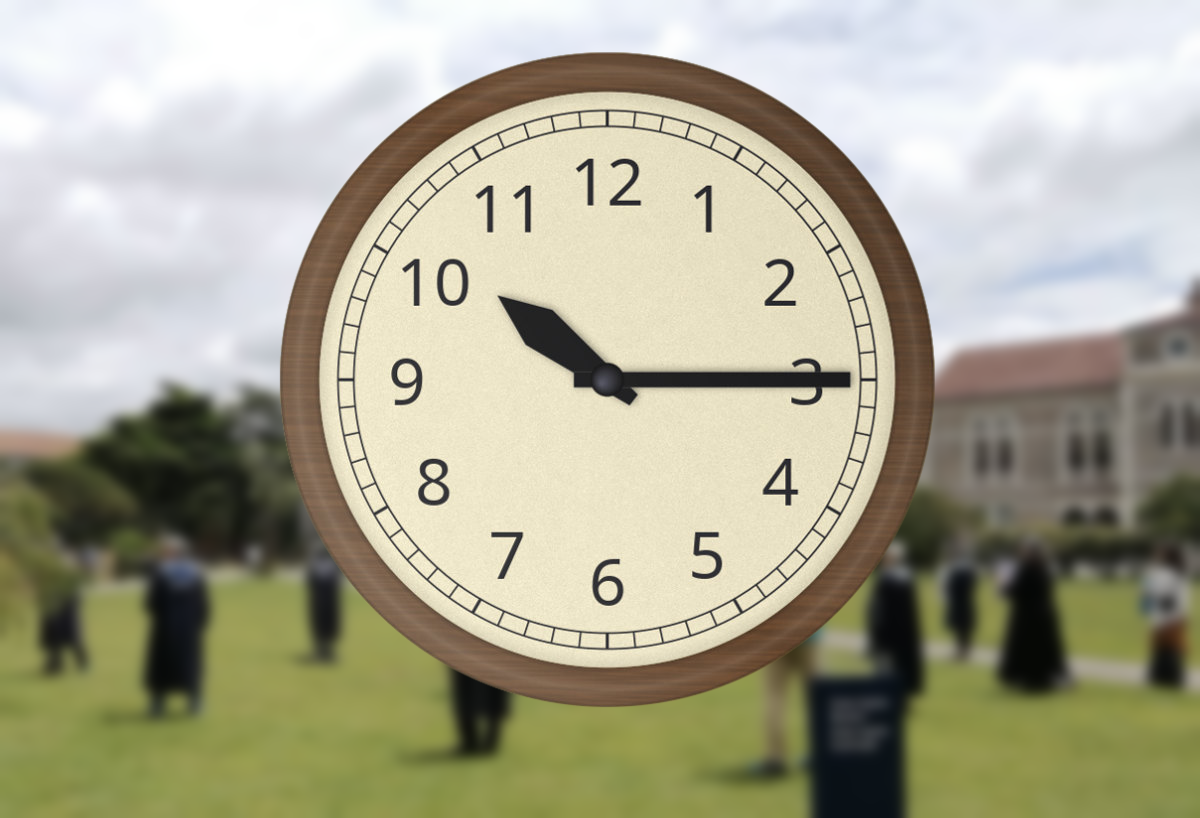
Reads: 10,15
